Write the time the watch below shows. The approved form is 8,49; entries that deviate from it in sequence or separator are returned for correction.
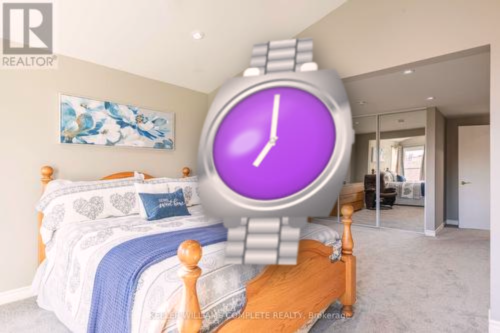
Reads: 7,00
